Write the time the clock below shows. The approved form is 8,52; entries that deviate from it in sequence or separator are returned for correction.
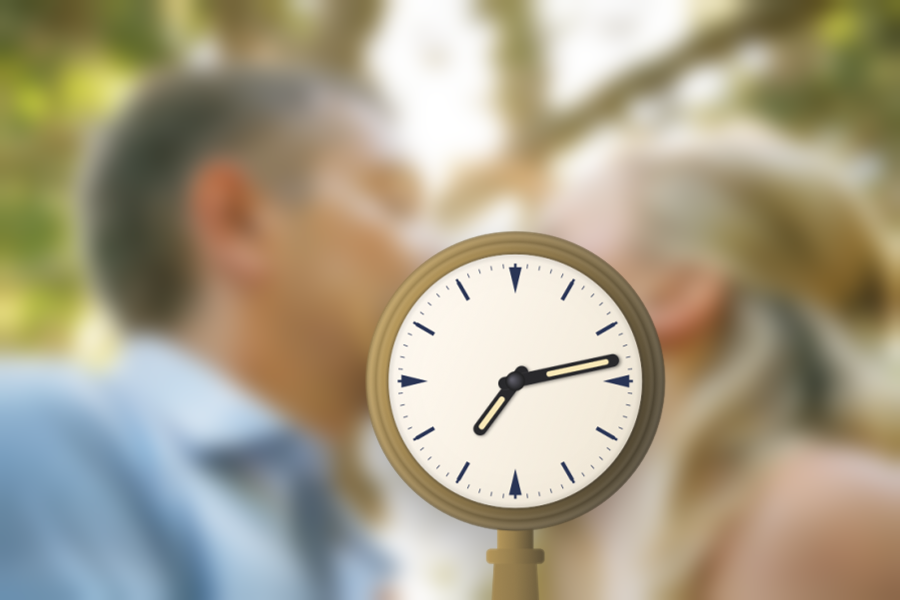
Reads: 7,13
